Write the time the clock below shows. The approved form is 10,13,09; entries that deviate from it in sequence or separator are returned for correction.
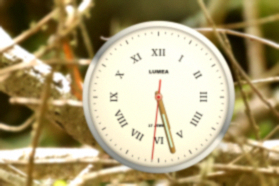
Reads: 5,27,31
